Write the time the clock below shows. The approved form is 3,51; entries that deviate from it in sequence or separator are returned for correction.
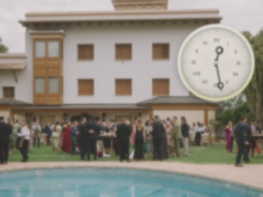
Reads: 12,28
